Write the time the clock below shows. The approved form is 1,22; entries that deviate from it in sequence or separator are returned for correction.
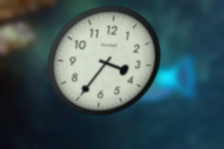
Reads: 3,35
